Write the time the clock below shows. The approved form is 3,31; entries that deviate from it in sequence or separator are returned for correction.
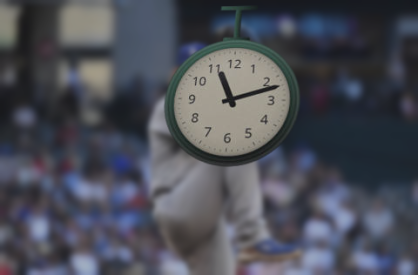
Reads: 11,12
